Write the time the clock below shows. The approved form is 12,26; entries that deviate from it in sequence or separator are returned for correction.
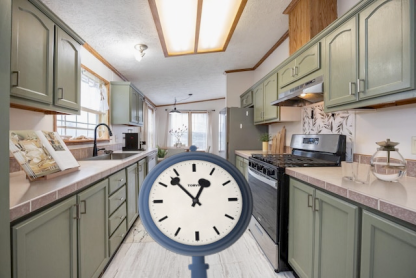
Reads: 12,53
